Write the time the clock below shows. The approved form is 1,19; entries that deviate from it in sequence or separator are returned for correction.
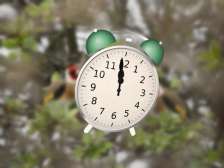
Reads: 11,59
